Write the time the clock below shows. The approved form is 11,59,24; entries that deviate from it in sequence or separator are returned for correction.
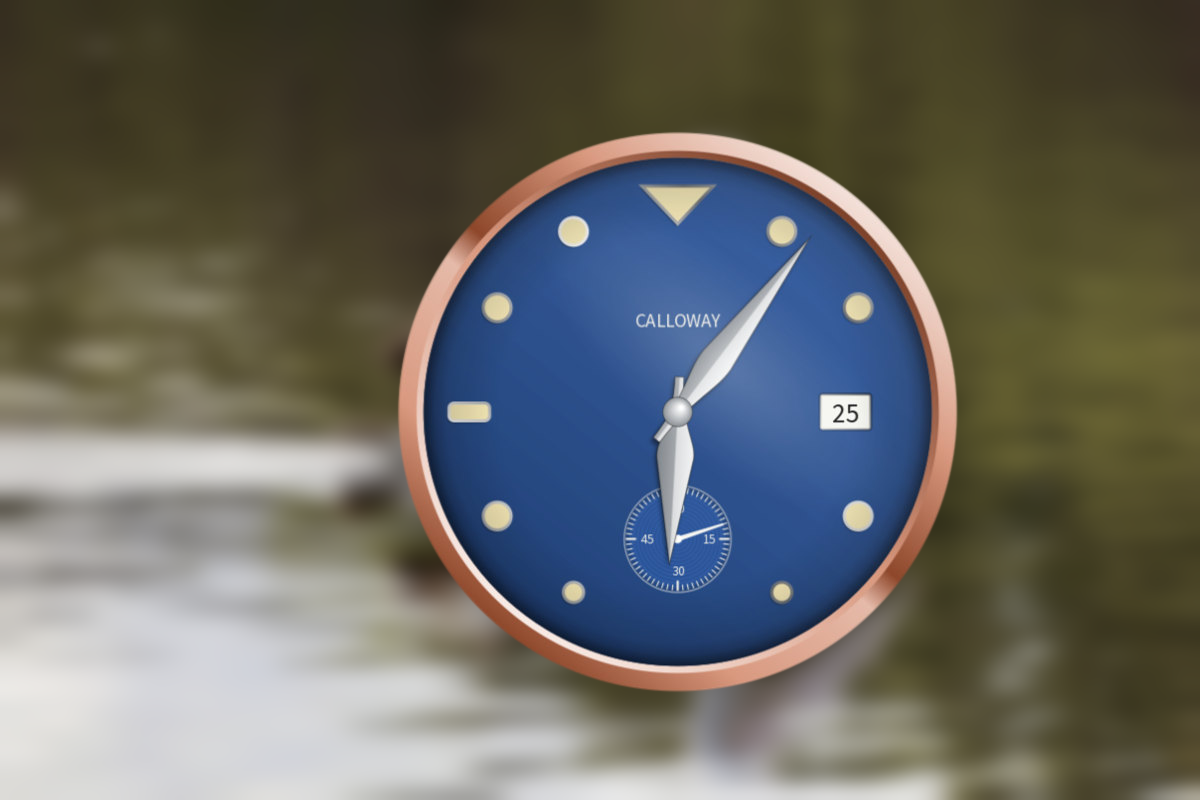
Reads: 6,06,12
